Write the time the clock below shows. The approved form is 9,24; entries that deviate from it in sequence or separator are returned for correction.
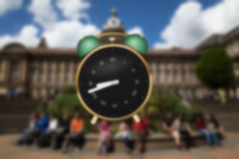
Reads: 8,42
